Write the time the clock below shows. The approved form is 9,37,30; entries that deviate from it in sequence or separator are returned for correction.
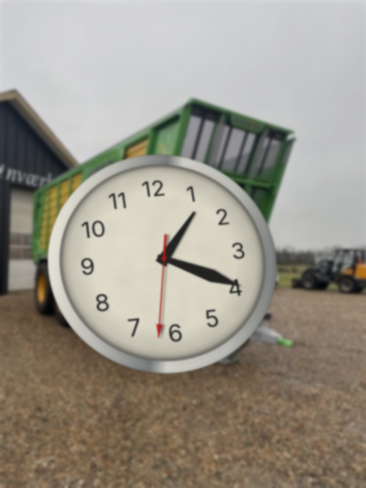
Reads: 1,19,32
